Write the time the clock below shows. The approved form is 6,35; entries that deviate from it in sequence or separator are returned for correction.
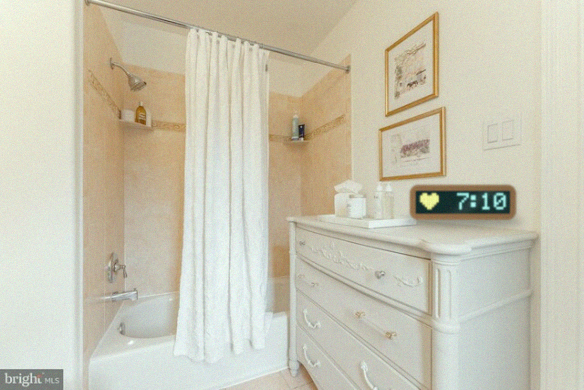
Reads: 7,10
